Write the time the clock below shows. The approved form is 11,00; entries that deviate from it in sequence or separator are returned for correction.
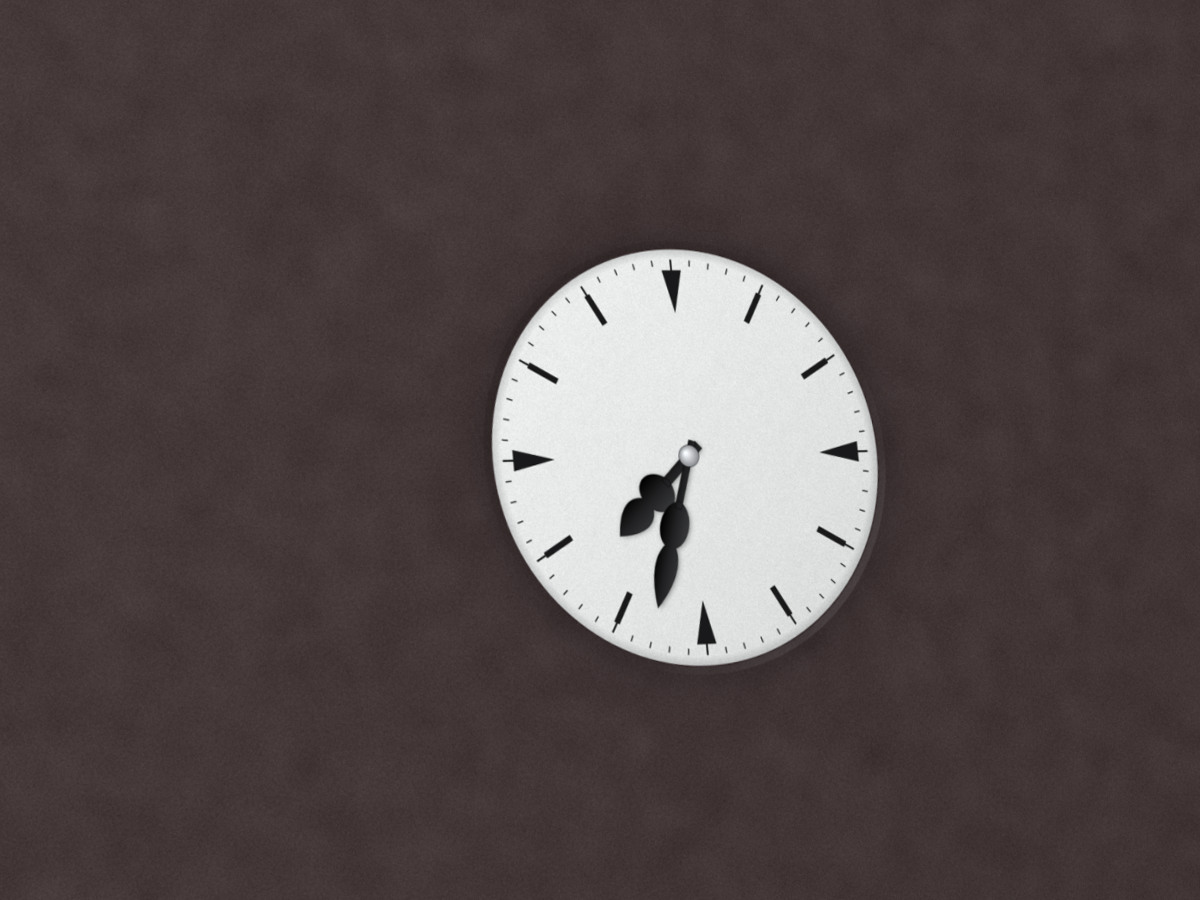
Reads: 7,33
